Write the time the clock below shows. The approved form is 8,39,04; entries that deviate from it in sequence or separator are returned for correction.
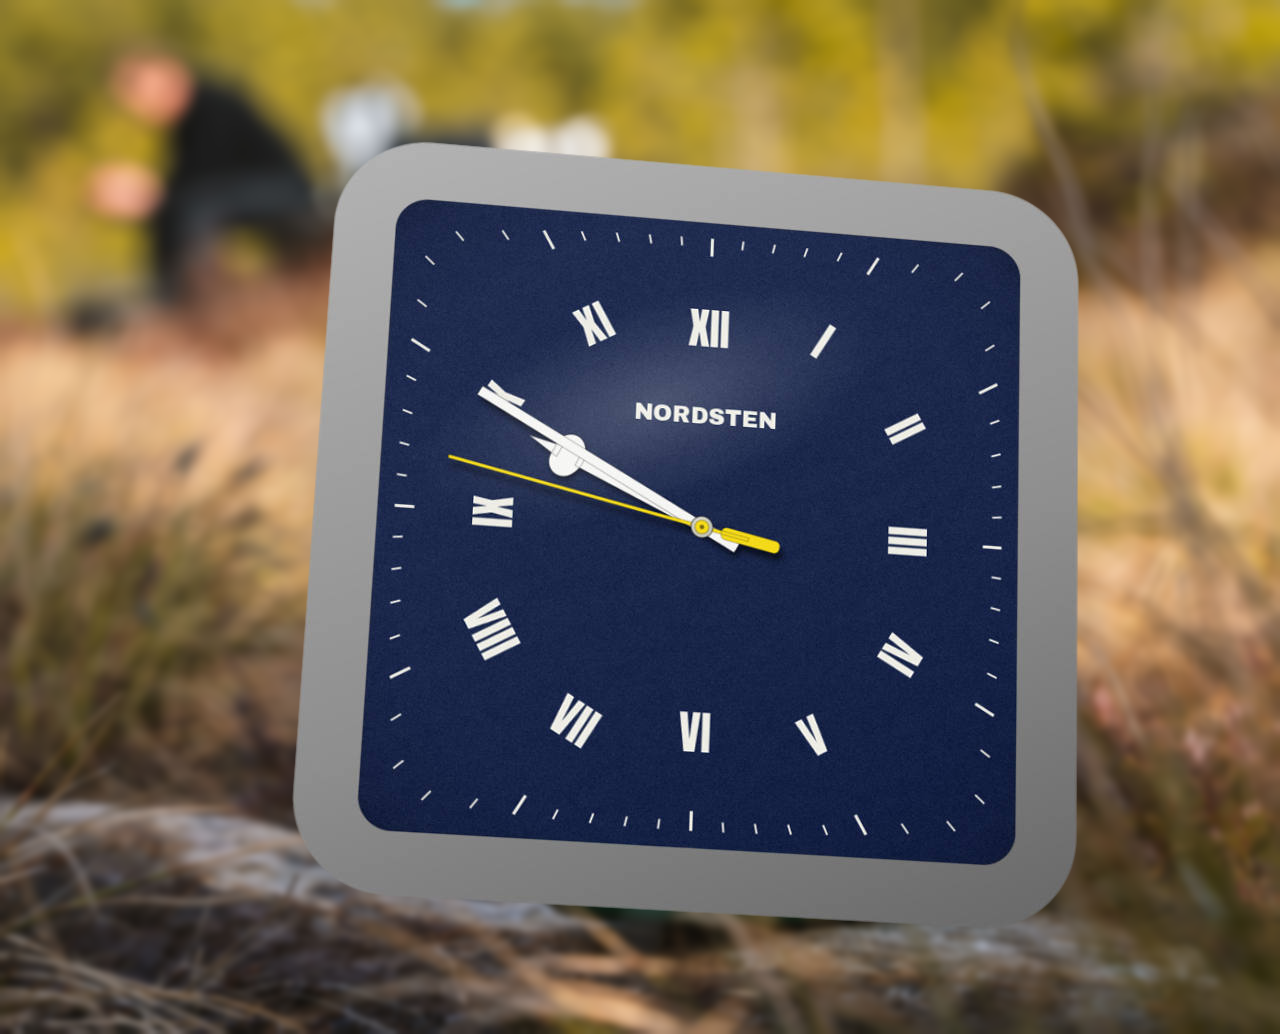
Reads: 9,49,47
